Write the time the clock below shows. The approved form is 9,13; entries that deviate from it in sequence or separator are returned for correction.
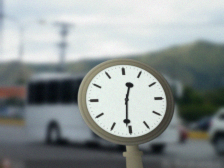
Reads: 12,31
